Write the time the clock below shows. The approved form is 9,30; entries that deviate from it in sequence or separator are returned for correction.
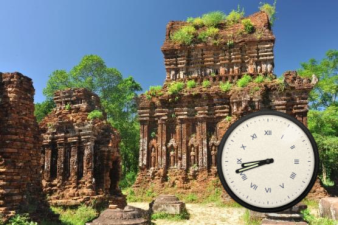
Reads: 8,42
